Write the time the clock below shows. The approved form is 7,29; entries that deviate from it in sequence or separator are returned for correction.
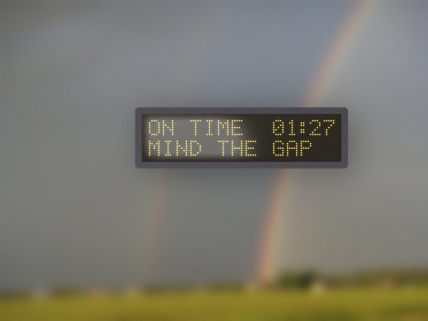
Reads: 1,27
